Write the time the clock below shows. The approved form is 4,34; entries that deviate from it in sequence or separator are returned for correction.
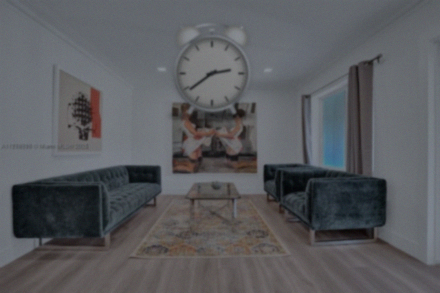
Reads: 2,39
